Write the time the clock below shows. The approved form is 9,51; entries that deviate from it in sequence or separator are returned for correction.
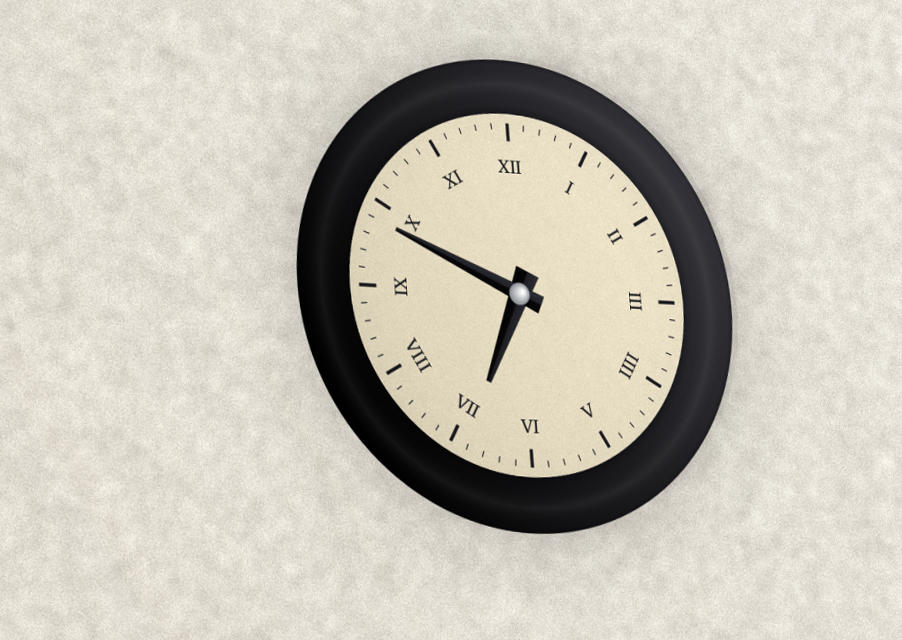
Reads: 6,49
